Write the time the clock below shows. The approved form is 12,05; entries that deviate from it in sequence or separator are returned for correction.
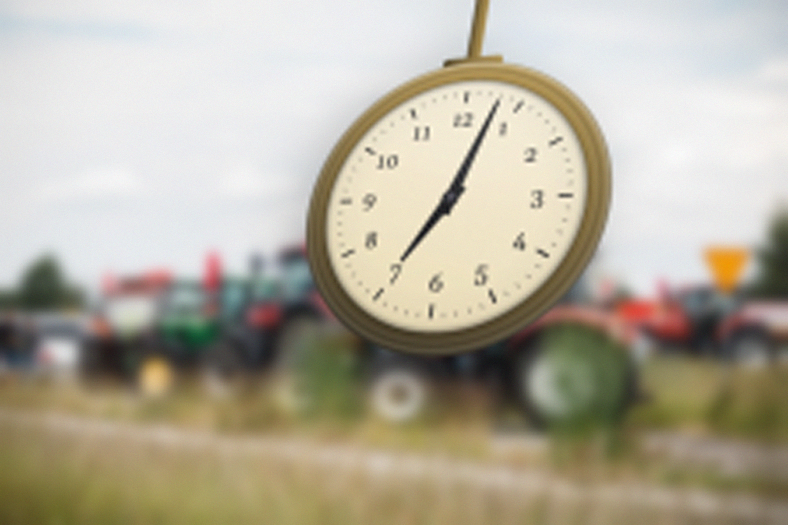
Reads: 7,03
